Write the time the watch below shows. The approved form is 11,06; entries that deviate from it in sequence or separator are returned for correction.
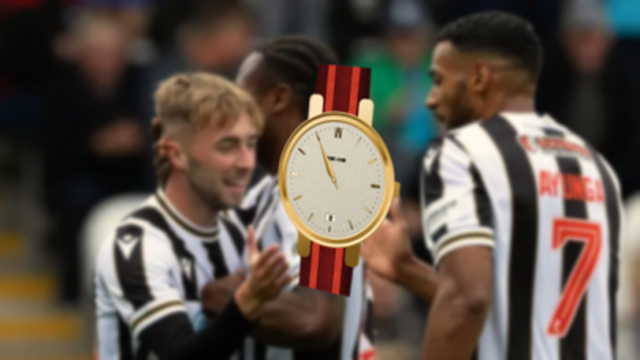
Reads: 10,55
